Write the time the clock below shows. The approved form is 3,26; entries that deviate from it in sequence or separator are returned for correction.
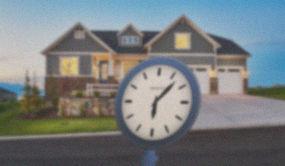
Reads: 6,07
